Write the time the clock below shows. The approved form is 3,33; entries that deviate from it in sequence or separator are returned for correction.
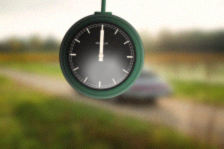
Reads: 12,00
